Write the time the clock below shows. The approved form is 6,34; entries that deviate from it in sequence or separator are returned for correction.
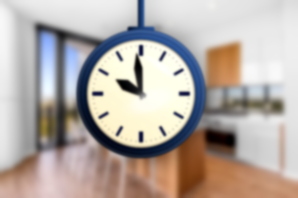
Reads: 9,59
